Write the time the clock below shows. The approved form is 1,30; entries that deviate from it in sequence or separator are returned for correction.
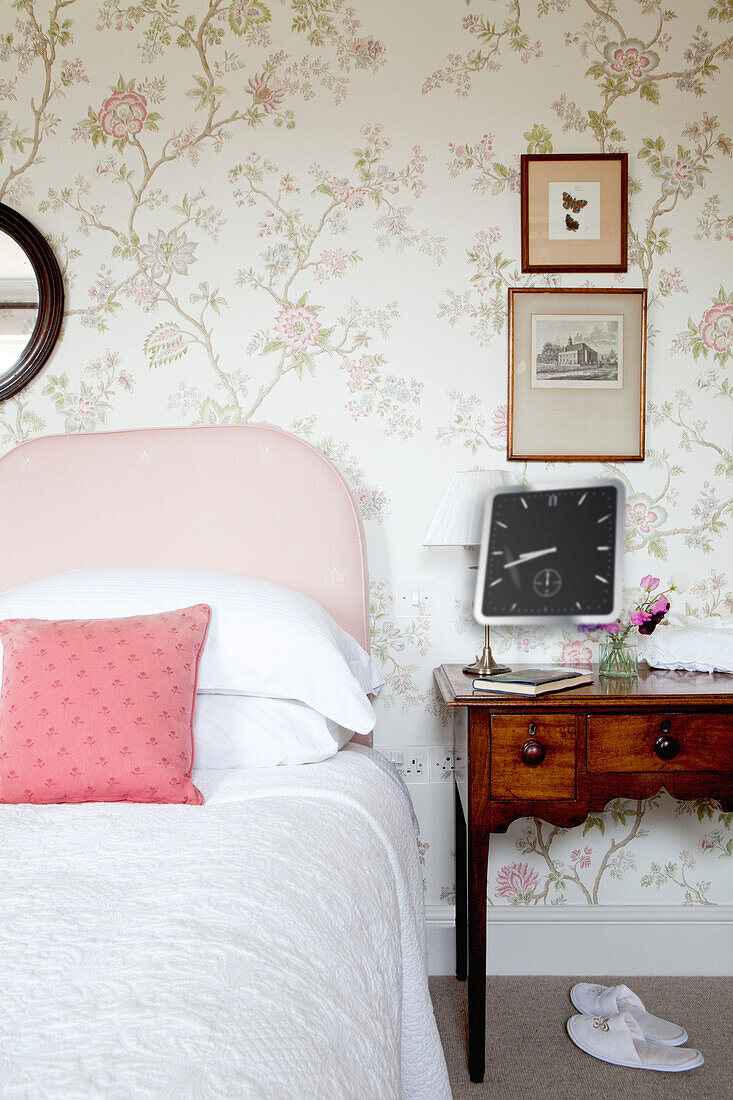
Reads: 8,42
